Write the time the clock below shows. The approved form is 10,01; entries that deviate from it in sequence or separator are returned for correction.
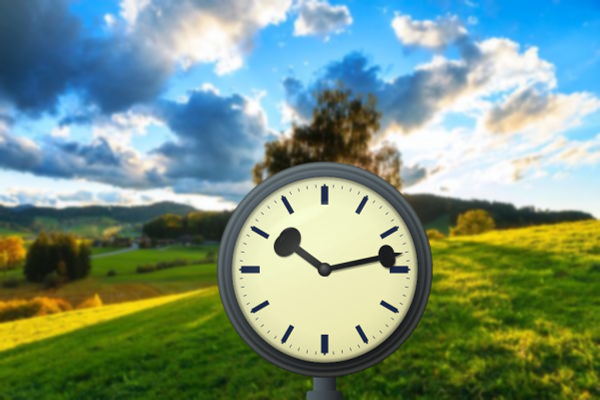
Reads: 10,13
